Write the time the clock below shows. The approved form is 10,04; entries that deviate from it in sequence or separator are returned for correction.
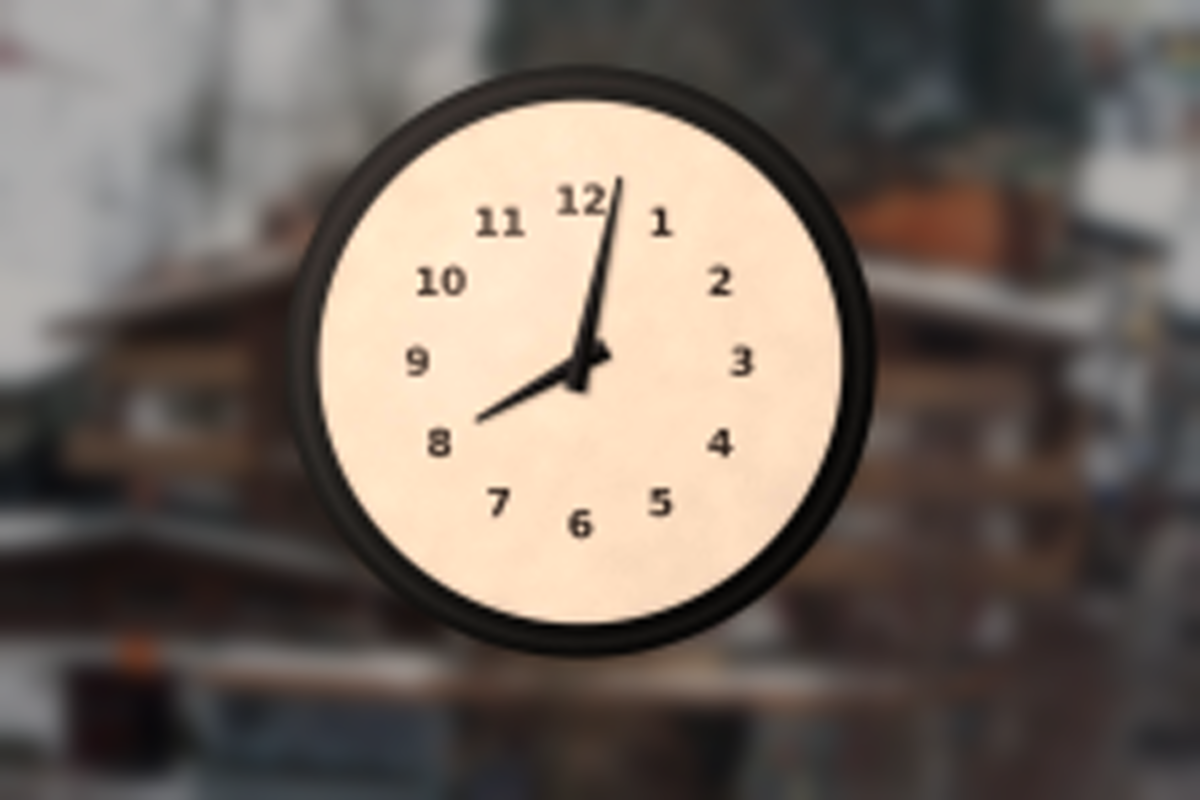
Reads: 8,02
